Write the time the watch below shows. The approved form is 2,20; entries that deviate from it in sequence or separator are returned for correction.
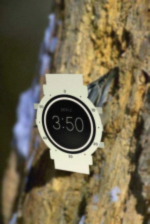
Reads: 3,50
